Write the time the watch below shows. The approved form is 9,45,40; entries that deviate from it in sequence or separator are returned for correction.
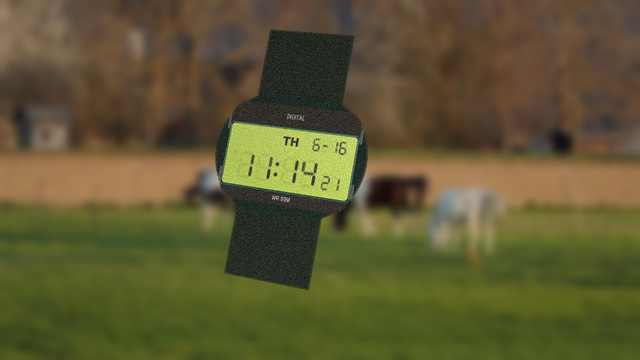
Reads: 11,14,21
